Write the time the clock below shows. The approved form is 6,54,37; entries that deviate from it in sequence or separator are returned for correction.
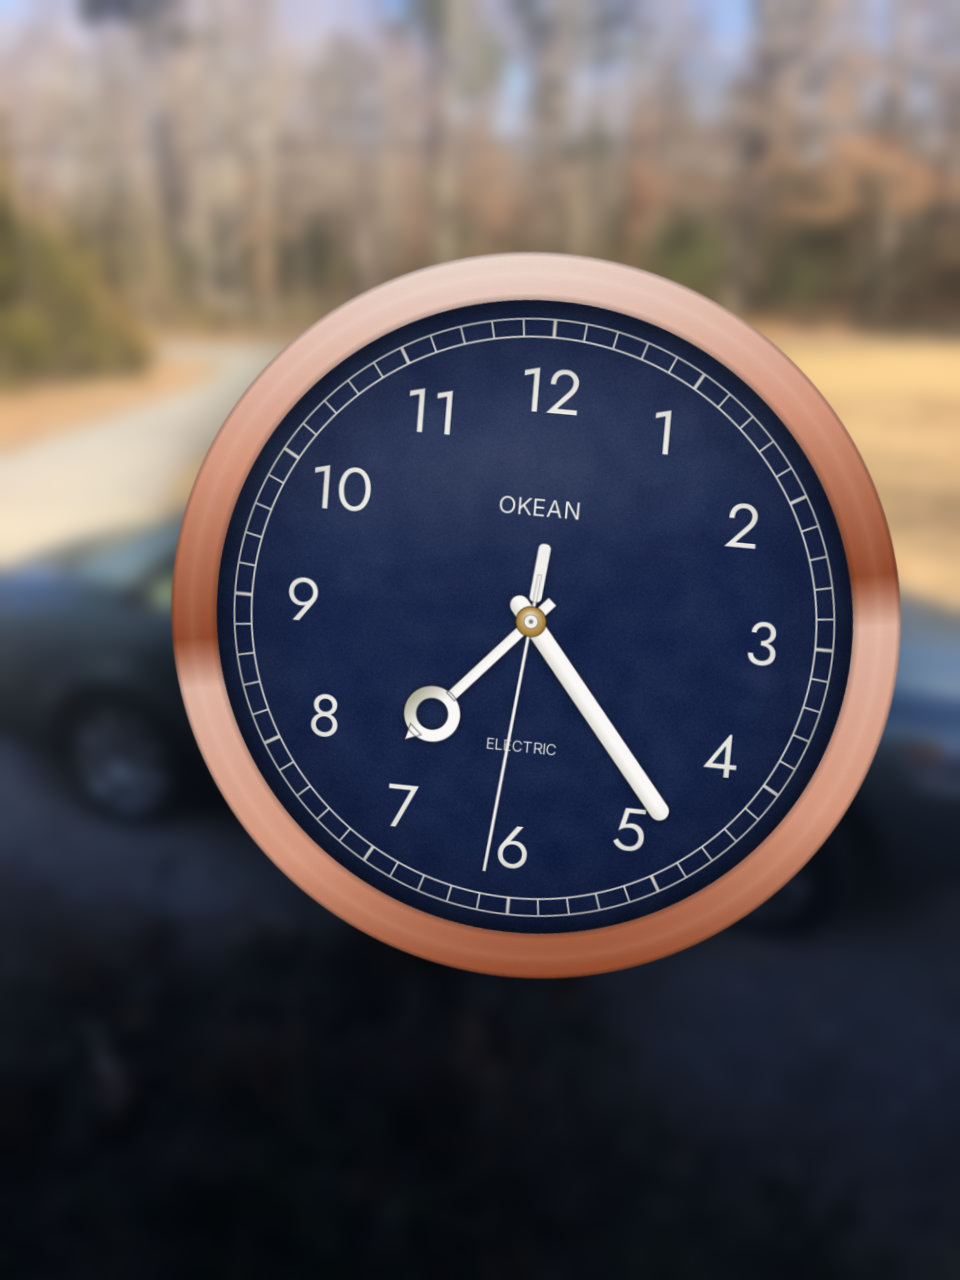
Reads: 7,23,31
